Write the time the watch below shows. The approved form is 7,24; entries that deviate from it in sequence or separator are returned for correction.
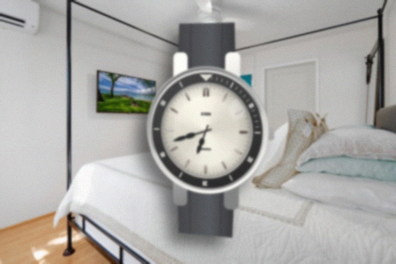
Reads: 6,42
